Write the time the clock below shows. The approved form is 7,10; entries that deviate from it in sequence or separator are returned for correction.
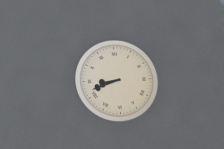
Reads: 8,42
